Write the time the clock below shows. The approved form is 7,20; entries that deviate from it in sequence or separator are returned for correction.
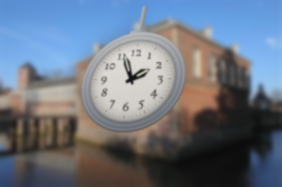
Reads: 1,56
